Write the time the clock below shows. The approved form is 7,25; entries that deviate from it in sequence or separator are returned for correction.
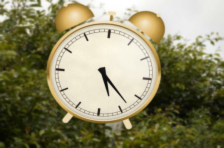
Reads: 5,23
